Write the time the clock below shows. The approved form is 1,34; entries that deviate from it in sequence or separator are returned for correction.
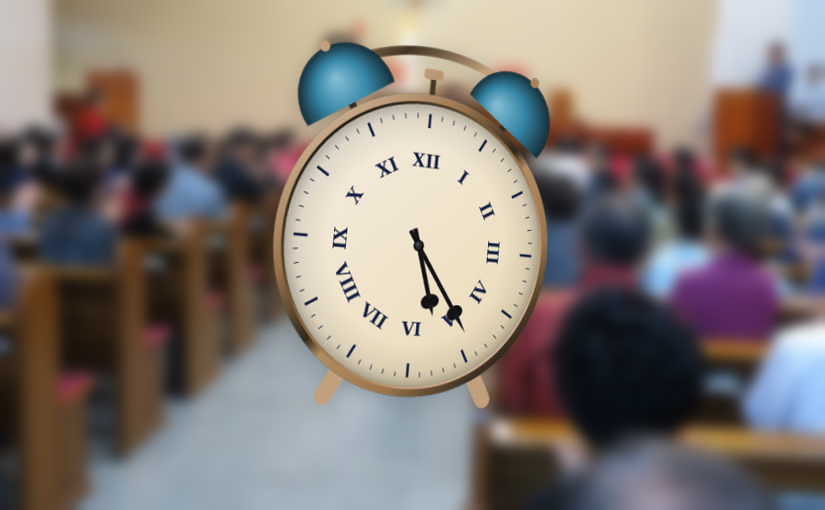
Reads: 5,24
